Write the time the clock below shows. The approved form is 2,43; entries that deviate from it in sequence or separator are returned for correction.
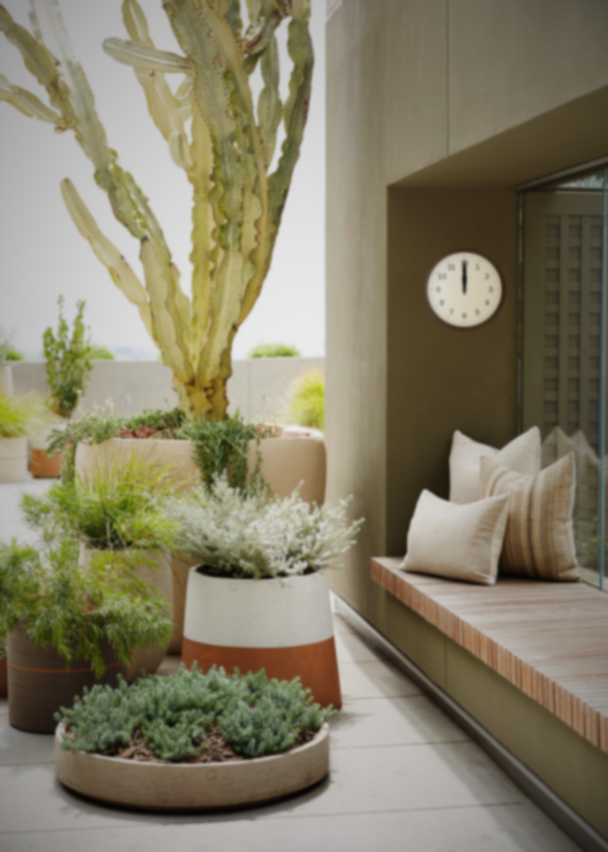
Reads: 12,00
